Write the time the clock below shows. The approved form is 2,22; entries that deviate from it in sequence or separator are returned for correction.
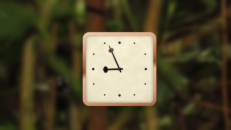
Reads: 8,56
